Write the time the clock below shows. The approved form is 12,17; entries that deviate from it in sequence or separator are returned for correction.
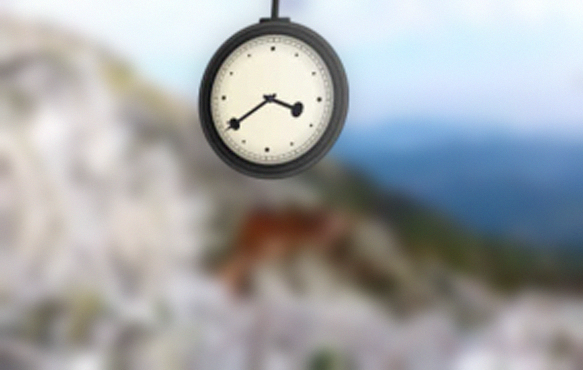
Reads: 3,39
